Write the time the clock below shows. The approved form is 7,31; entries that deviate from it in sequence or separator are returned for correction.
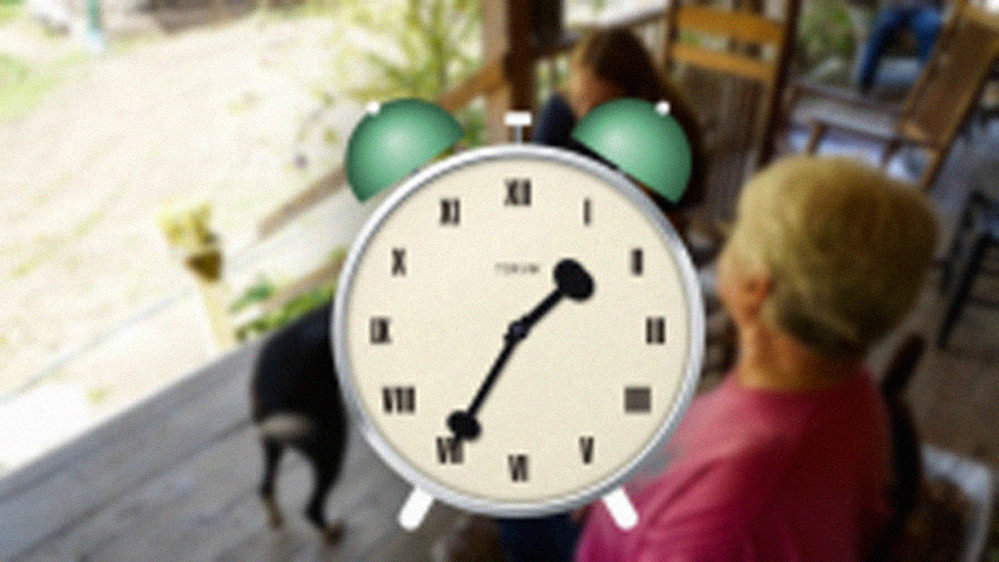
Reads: 1,35
